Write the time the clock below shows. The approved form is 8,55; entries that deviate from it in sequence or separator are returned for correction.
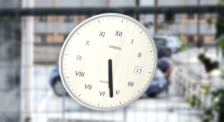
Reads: 5,27
